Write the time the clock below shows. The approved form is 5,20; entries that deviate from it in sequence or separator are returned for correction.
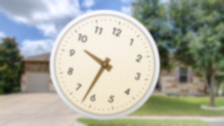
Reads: 9,32
